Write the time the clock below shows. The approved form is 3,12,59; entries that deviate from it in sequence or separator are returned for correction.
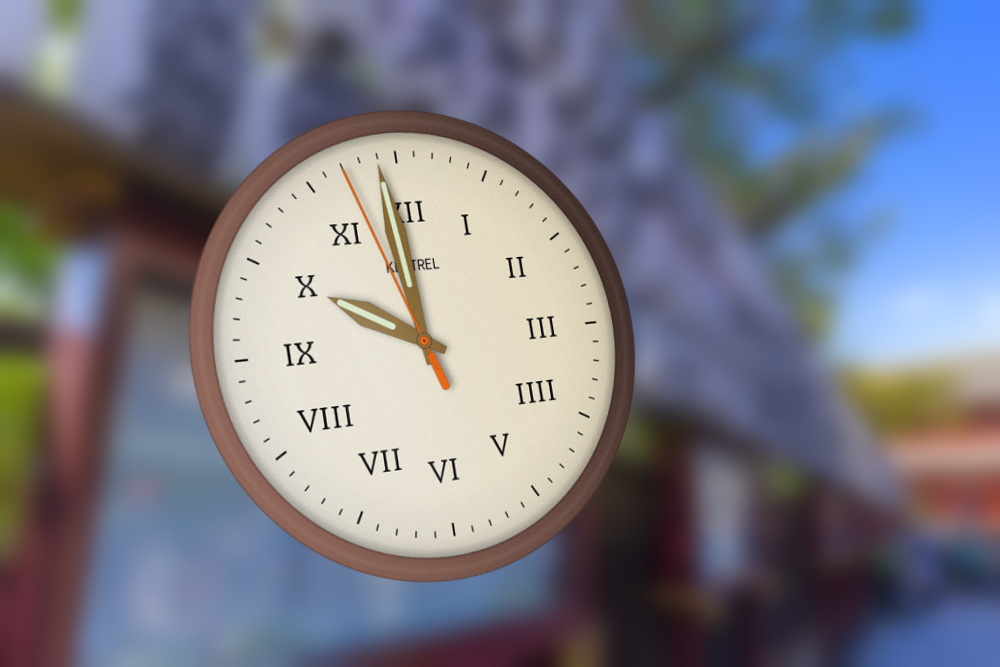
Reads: 9,58,57
